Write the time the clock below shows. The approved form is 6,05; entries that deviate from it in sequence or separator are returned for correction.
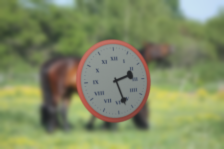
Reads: 2,27
